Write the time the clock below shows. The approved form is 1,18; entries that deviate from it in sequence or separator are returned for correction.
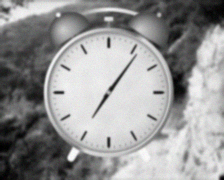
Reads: 7,06
